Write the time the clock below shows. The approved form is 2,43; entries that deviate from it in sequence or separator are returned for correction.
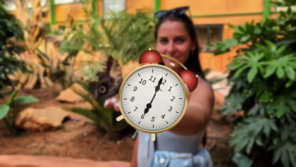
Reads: 5,59
